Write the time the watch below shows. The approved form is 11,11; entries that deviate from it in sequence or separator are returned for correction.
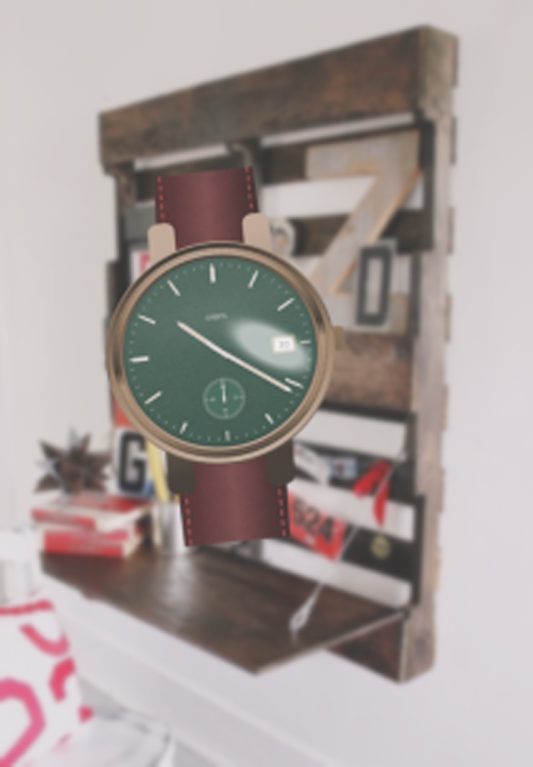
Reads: 10,21
